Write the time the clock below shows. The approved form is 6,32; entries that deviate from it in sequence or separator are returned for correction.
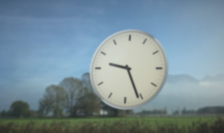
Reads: 9,26
